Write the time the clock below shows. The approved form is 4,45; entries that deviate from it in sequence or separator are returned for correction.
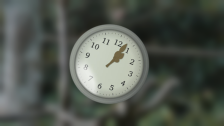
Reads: 1,03
